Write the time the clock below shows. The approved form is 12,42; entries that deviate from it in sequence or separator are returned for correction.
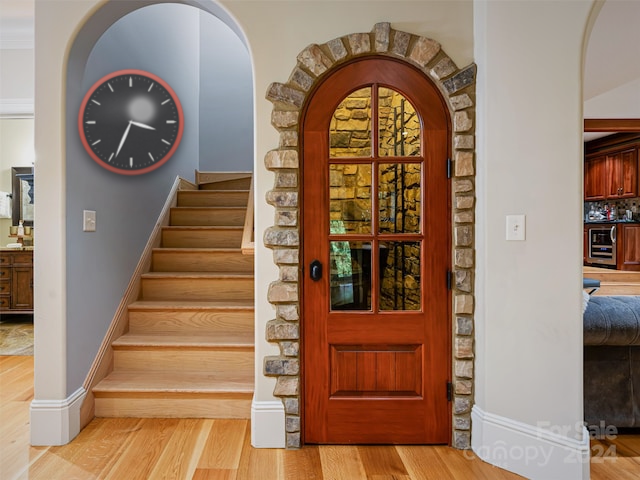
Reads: 3,34
